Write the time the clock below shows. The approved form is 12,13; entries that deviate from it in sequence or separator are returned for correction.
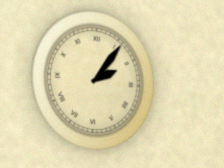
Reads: 2,06
